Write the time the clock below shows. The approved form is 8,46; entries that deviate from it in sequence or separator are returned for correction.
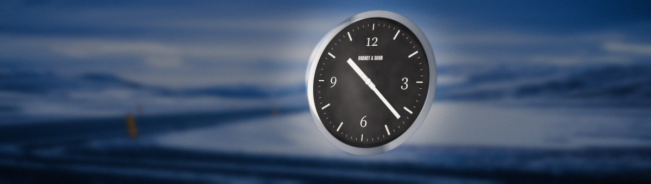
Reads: 10,22
